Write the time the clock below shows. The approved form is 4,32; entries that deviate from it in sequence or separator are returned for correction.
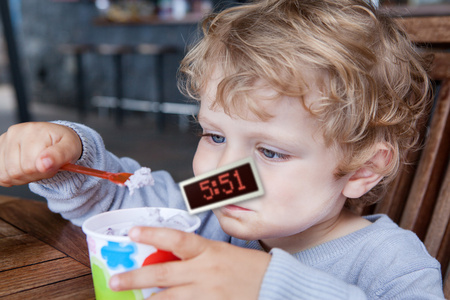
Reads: 5,51
